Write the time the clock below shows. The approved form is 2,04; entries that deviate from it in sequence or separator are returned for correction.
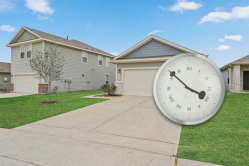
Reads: 3,52
